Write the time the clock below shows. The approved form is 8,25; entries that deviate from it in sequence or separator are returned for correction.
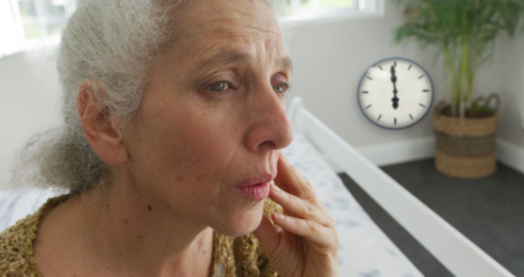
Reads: 5,59
